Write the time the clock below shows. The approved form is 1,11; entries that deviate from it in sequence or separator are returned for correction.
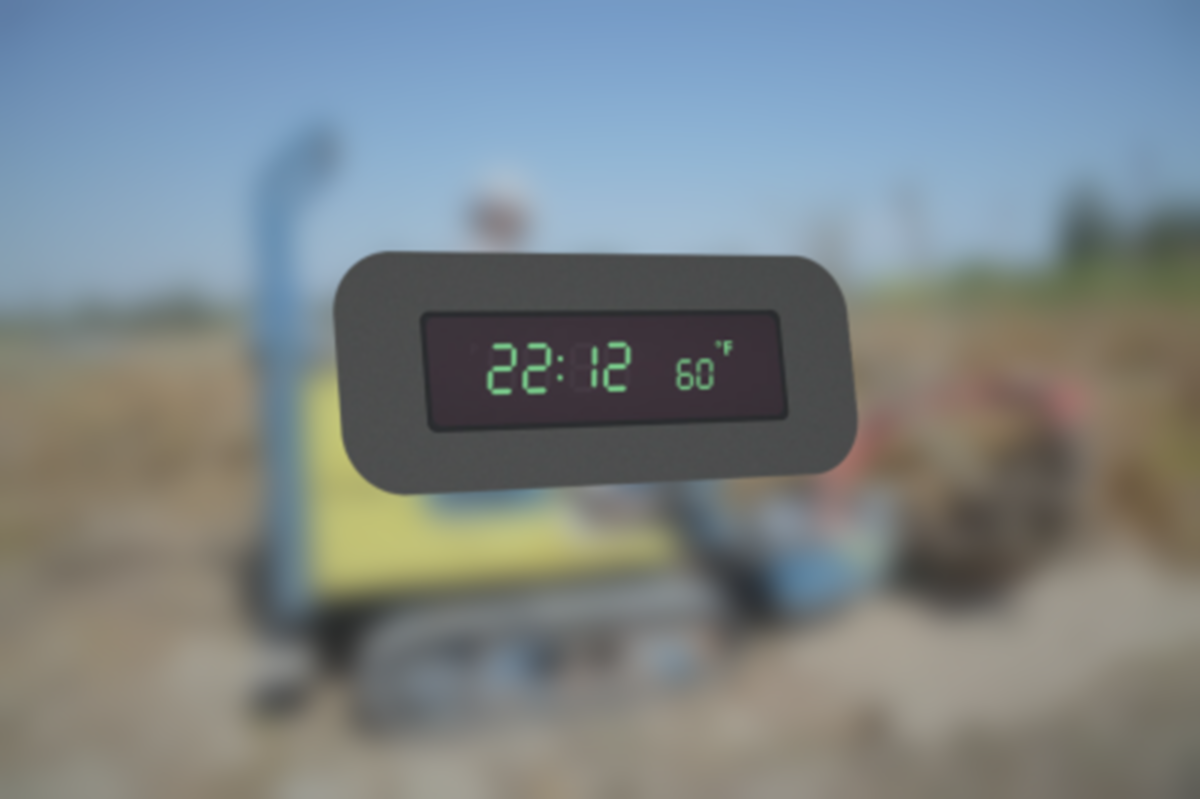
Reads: 22,12
